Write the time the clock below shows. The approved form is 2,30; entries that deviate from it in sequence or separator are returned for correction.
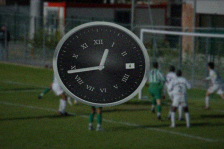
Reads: 12,44
